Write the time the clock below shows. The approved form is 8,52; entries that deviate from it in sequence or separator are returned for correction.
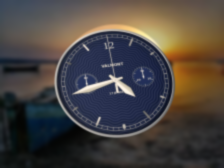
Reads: 4,43
